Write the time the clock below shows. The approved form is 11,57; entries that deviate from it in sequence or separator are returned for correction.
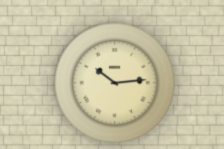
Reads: 10,14
